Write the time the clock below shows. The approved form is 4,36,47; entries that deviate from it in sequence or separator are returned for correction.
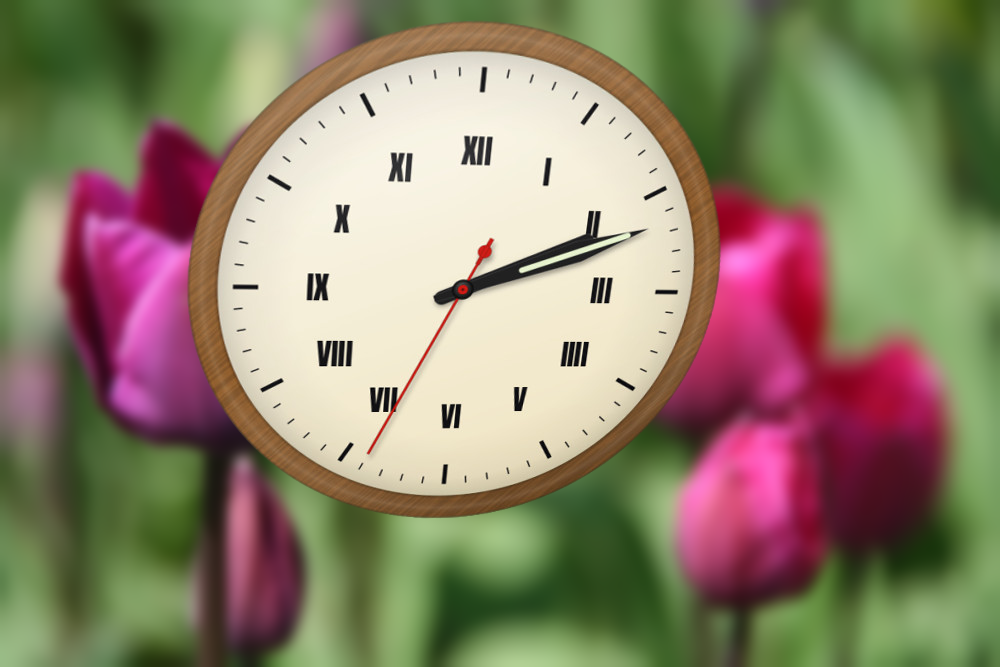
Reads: 2,11,34
